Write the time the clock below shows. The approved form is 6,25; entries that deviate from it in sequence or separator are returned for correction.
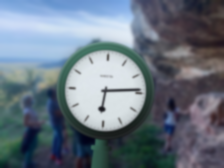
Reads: 6,14
